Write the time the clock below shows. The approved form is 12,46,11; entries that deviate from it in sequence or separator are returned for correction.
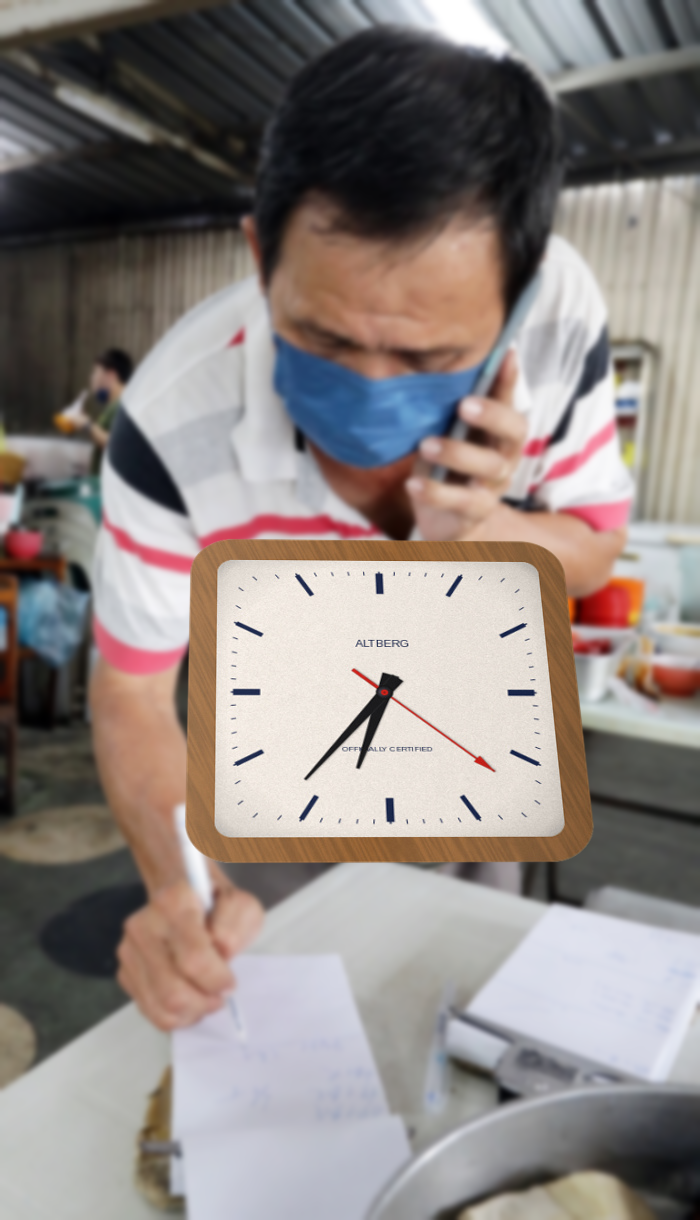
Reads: 6,36,22
